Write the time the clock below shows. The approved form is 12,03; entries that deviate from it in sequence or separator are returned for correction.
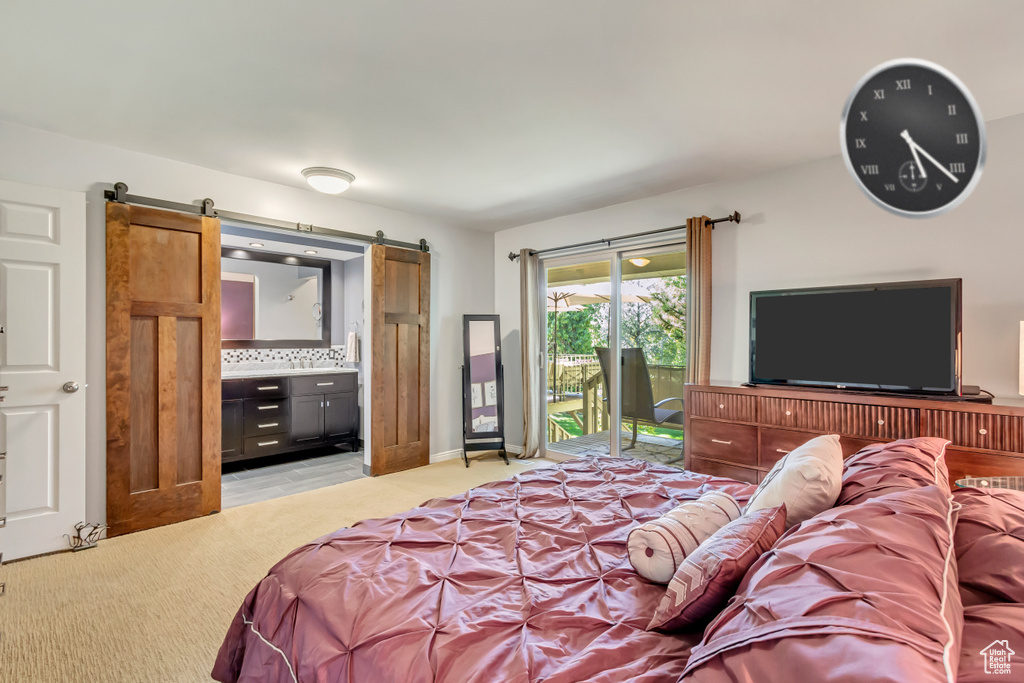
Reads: 5,22
